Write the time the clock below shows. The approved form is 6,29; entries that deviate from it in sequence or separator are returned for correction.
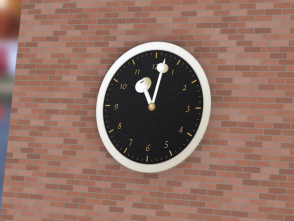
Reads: 11,02
